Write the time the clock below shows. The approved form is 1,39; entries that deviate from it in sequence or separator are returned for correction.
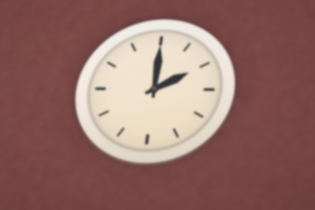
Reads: 2,00
